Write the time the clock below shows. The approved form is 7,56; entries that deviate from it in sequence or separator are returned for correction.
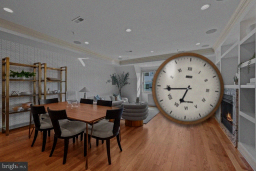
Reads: 6,44
